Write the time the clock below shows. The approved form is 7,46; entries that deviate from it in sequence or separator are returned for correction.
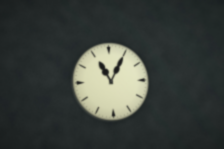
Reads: 11,05
